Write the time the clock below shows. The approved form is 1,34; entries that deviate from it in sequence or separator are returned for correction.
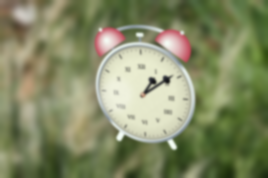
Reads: 1,09
